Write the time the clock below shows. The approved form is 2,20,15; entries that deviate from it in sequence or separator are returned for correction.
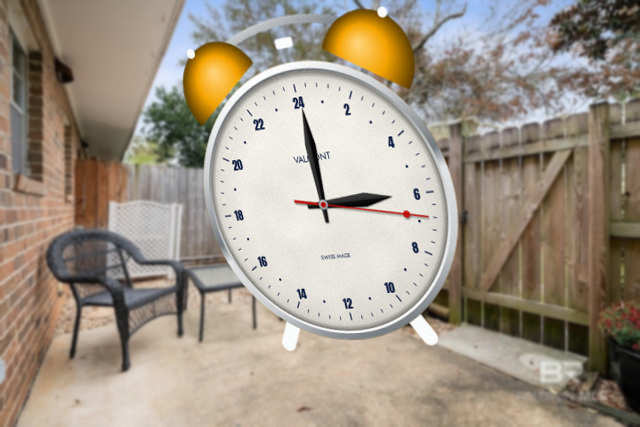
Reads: 6,00,17
